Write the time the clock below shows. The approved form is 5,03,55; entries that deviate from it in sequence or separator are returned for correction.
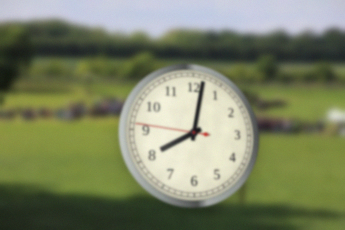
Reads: 8,01,46
